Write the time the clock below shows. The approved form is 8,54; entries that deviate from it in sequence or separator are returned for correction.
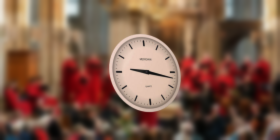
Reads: 9,17
